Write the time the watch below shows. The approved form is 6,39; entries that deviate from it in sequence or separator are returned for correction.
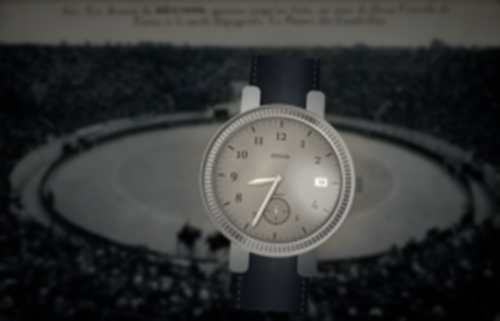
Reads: 8,34
